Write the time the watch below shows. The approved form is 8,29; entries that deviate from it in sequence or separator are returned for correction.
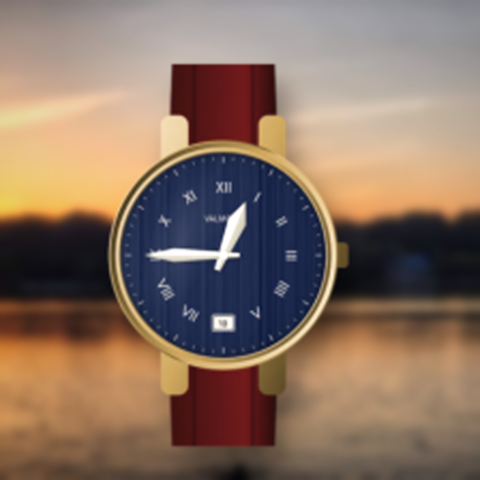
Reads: 12,45
